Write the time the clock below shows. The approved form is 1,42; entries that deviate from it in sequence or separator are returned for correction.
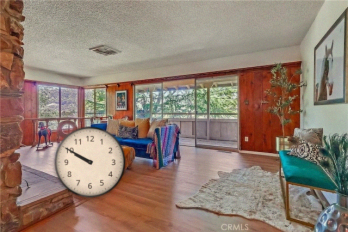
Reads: 9,50
